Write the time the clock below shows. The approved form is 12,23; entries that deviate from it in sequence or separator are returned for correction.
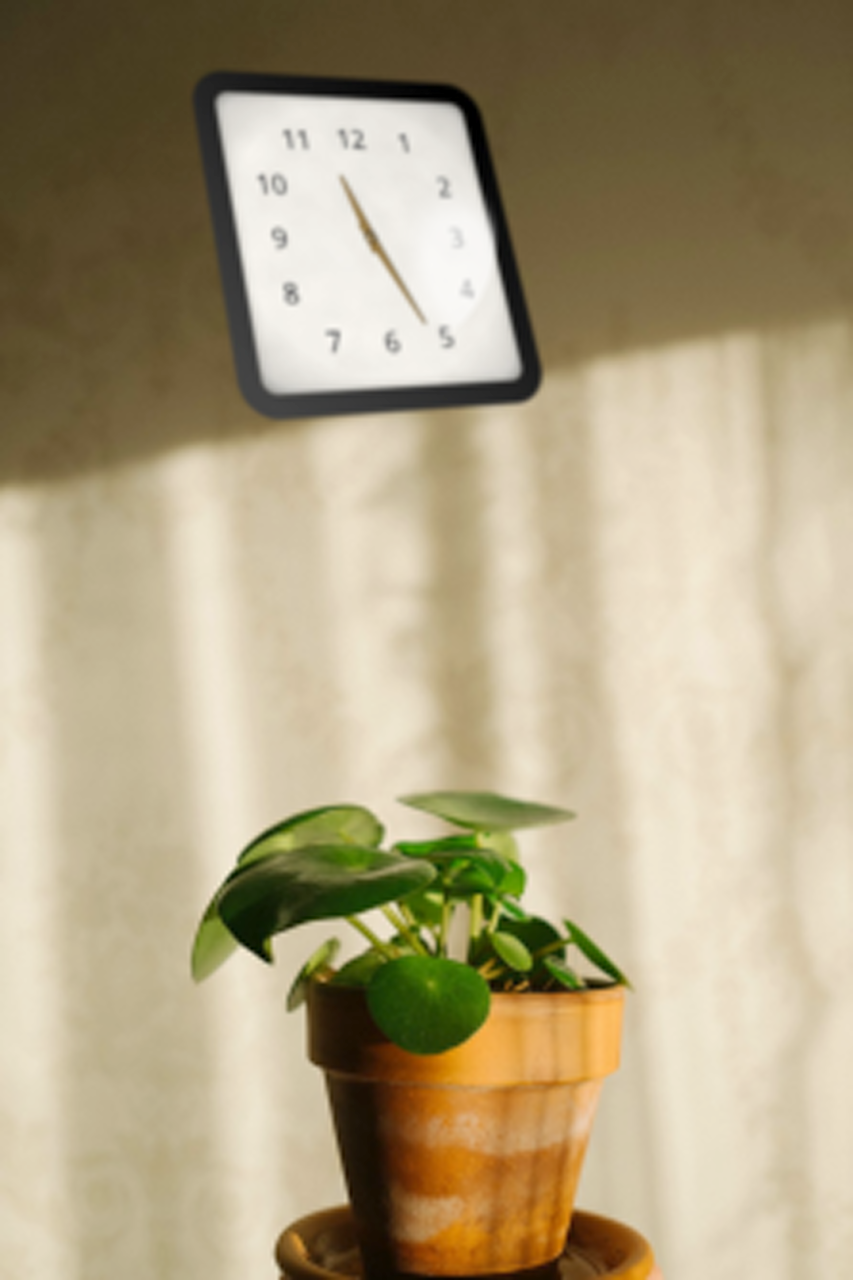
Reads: 11,26
